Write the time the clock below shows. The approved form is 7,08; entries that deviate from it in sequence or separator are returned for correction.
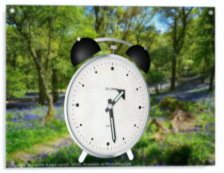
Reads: 1,28
